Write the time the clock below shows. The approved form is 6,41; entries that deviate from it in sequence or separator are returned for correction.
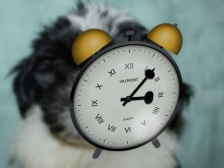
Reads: 3,07
